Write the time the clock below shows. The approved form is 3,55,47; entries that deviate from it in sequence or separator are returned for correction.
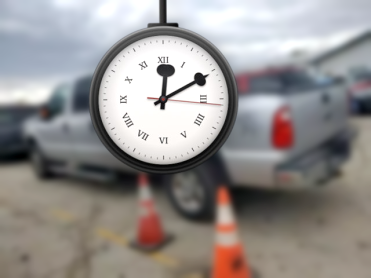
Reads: 12,10,16
